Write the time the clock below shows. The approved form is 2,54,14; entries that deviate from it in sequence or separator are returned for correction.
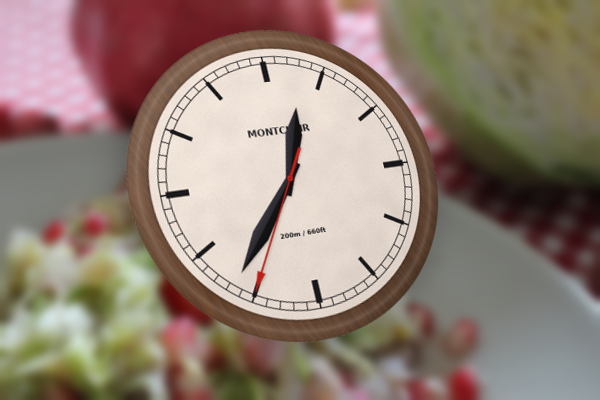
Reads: 12,36,35
